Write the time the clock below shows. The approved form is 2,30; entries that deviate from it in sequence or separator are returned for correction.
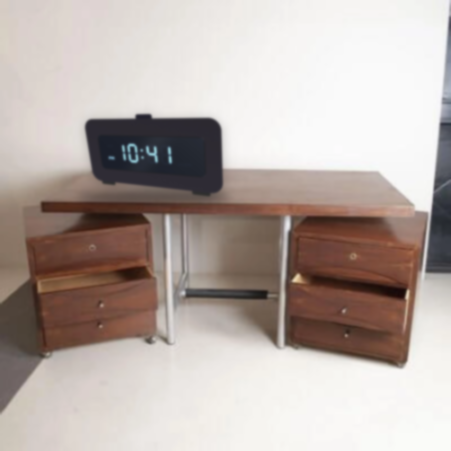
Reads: 10,41
